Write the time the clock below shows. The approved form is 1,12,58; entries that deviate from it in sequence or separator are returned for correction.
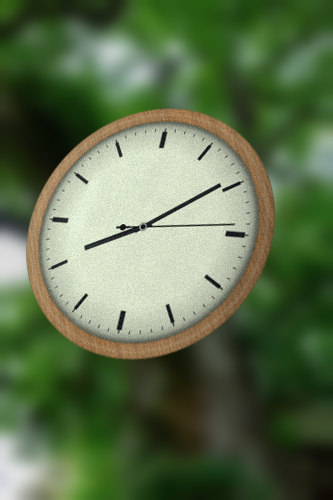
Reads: 8,09,14
